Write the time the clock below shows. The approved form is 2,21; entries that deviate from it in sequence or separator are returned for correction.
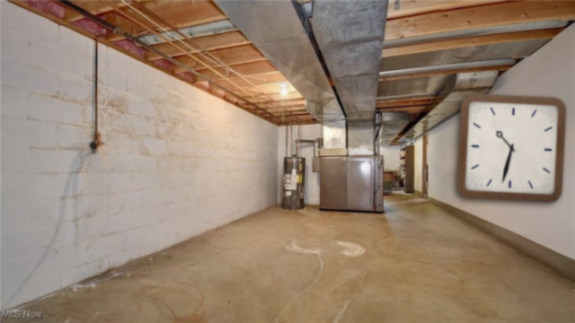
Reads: 10,32
